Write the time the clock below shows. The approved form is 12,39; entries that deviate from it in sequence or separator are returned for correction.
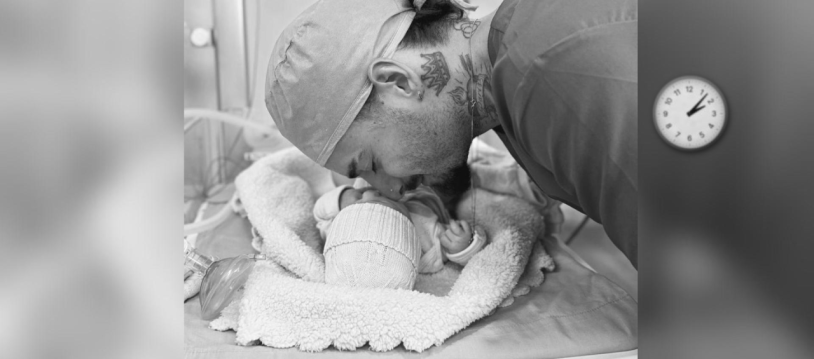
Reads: 2,07
